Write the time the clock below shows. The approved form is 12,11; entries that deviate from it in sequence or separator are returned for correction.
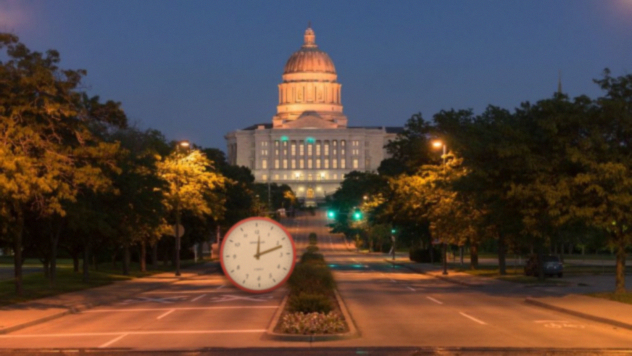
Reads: 12,12
